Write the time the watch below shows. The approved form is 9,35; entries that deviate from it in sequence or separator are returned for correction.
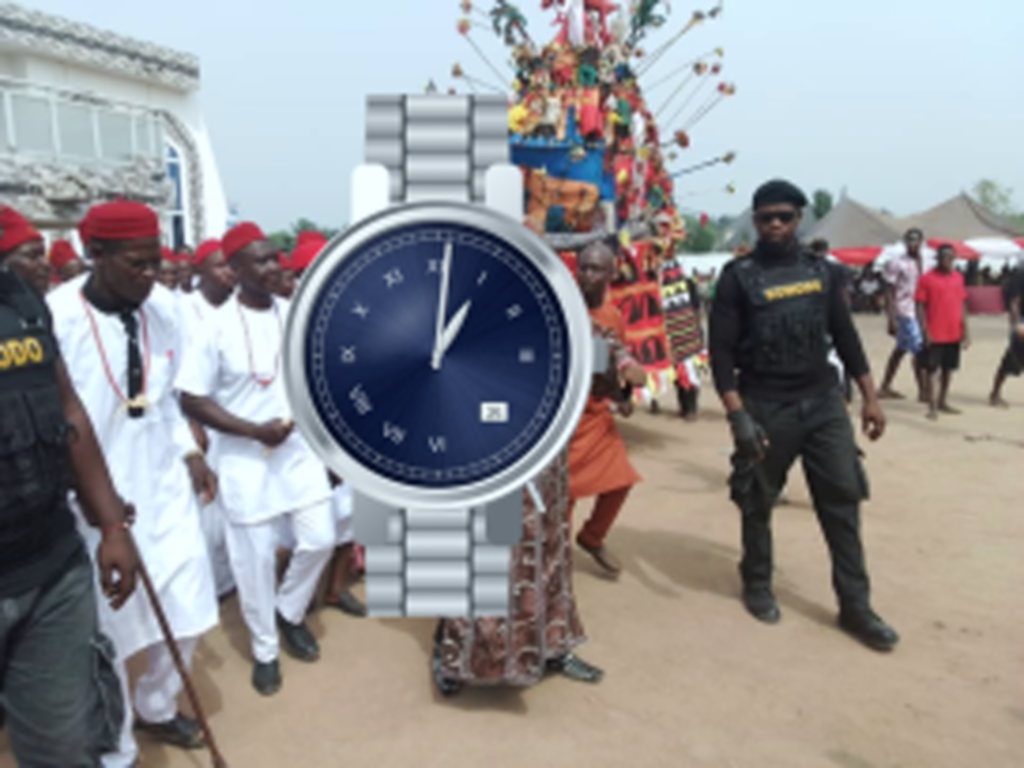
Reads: 1,01
